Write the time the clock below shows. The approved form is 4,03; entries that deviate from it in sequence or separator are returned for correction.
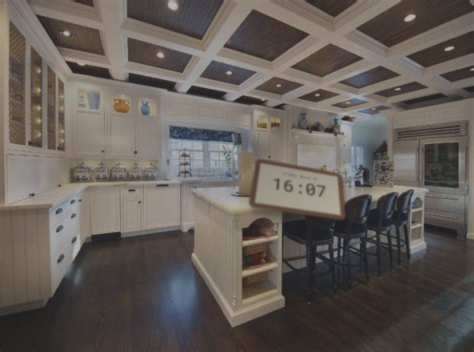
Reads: 16,07
